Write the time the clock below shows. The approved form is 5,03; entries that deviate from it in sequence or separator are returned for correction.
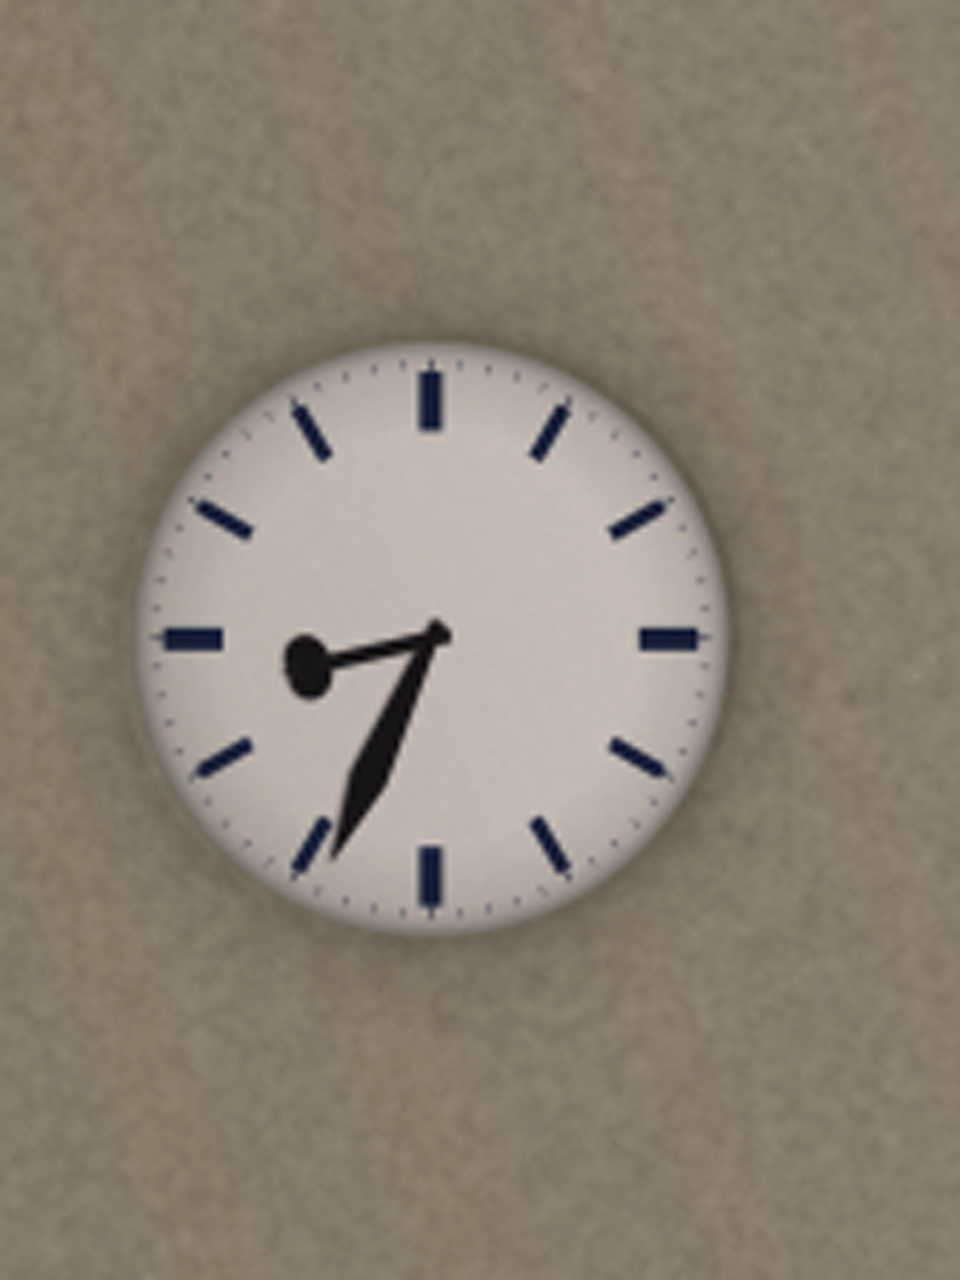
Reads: 8,34
